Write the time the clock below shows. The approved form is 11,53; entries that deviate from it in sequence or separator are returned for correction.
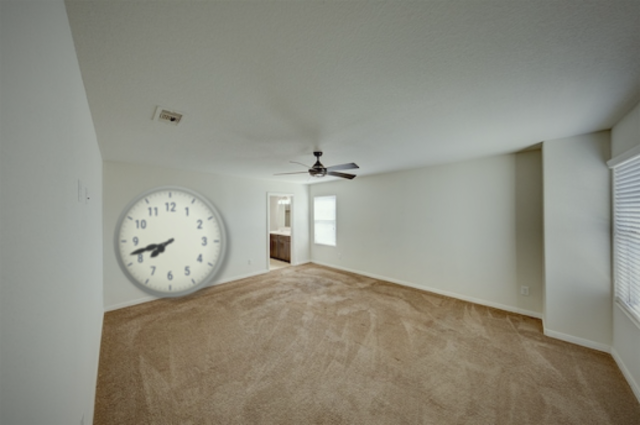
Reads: 7,42
